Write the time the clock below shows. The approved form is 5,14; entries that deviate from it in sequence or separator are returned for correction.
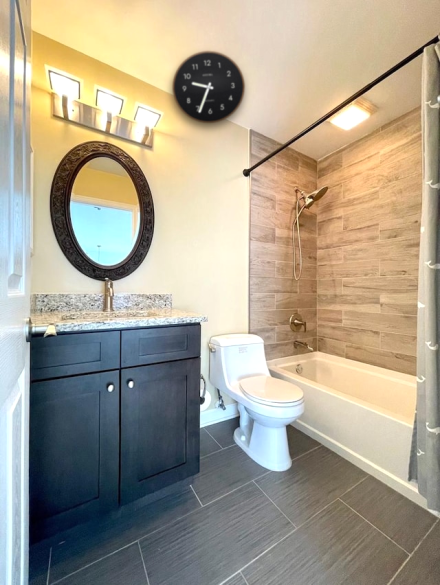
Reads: 9,34
